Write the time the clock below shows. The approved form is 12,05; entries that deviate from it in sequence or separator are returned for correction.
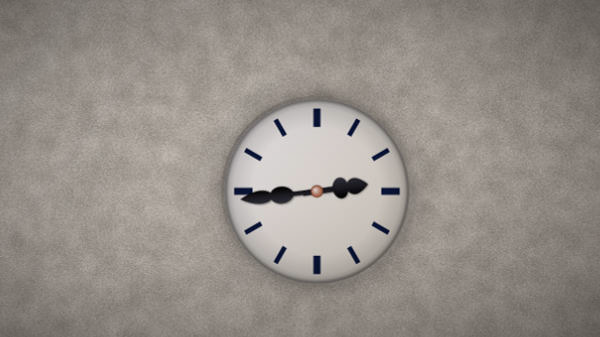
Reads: 2,44
